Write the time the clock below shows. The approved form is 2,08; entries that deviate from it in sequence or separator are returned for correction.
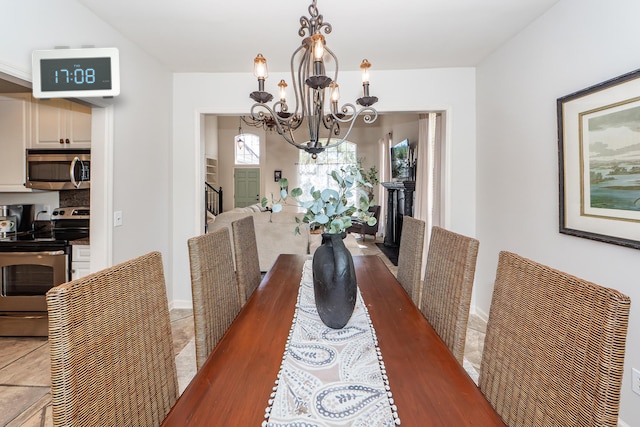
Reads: 17,08
